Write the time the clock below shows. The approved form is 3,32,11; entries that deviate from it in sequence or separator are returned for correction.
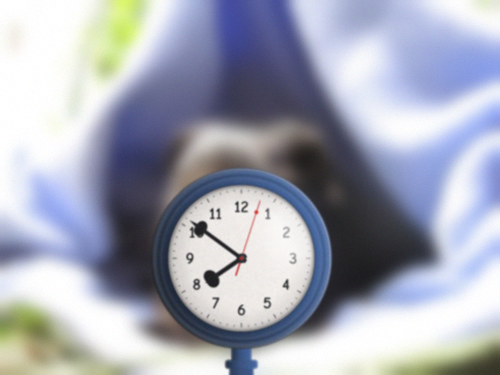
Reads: 7,51,03
